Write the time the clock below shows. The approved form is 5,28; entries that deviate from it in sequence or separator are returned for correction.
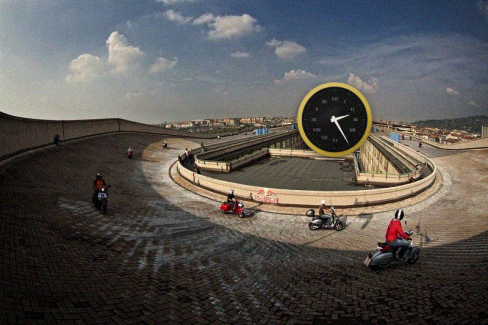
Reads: 2,25
